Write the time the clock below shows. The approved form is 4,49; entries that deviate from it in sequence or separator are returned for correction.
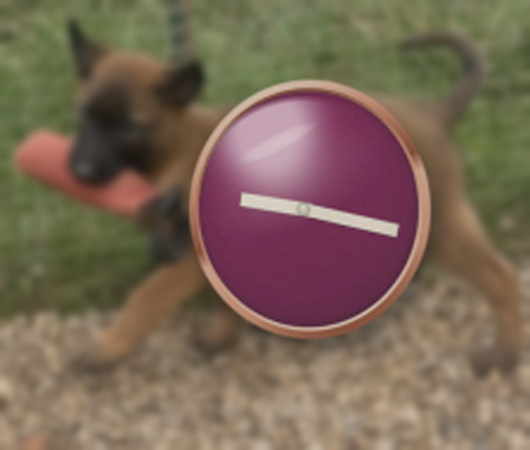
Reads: 9,17
